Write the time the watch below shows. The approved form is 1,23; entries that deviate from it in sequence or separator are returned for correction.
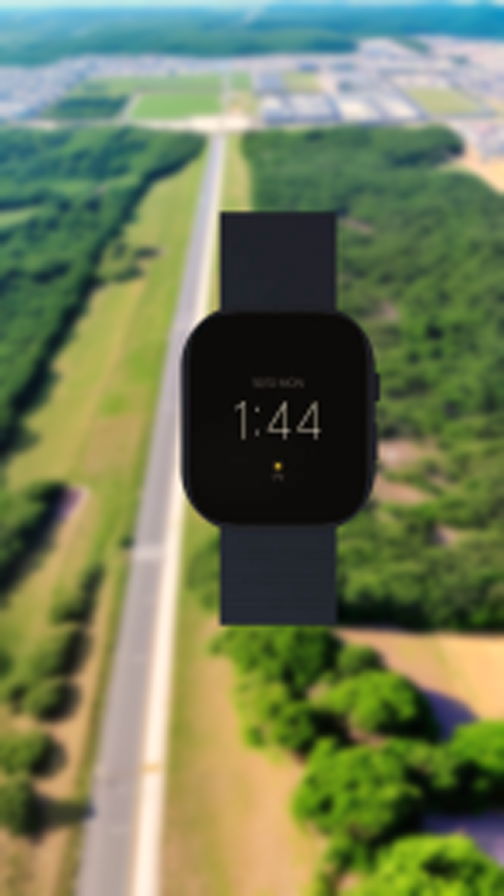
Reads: 1,44
